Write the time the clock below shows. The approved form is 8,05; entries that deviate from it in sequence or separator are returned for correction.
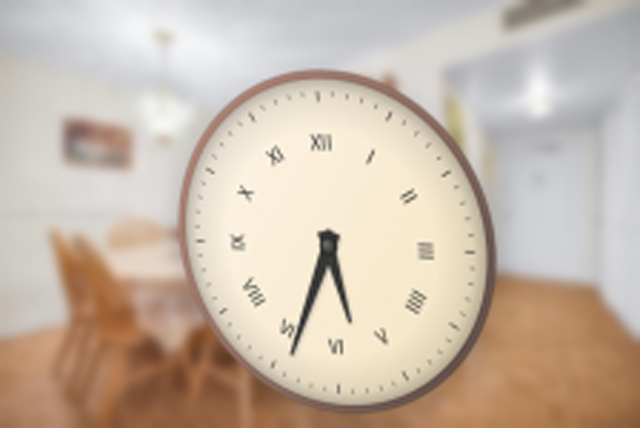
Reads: 5,34
